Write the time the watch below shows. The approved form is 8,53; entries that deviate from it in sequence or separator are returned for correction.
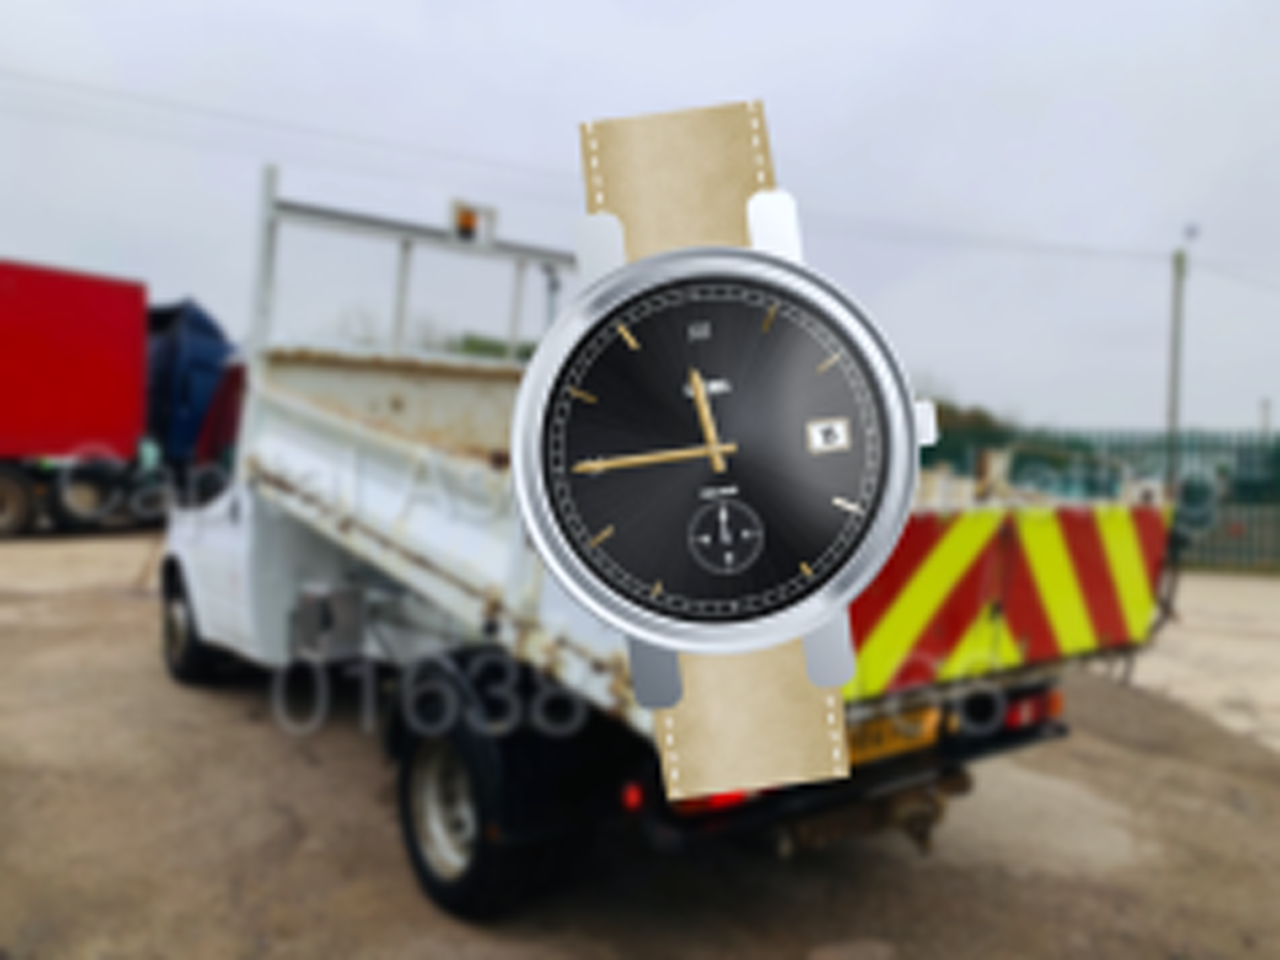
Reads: 11,45
